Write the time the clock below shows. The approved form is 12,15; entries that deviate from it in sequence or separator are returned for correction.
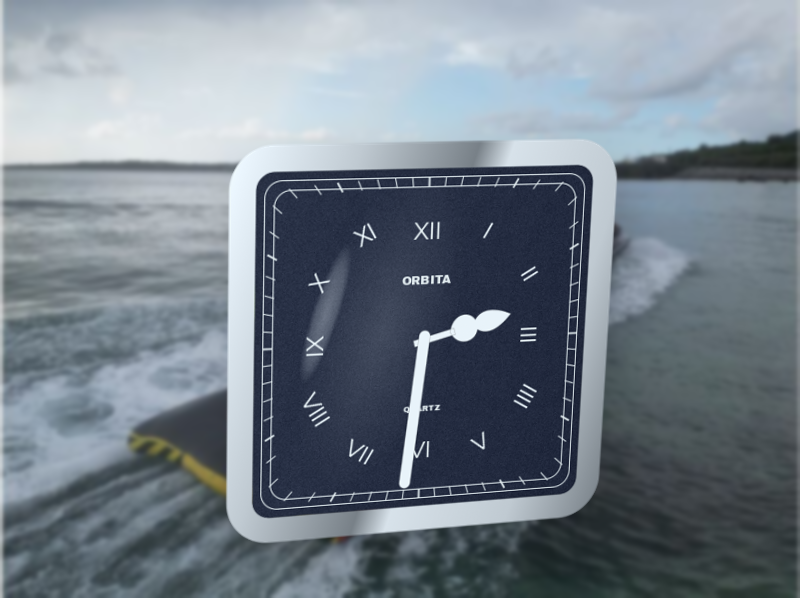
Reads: 2,31
